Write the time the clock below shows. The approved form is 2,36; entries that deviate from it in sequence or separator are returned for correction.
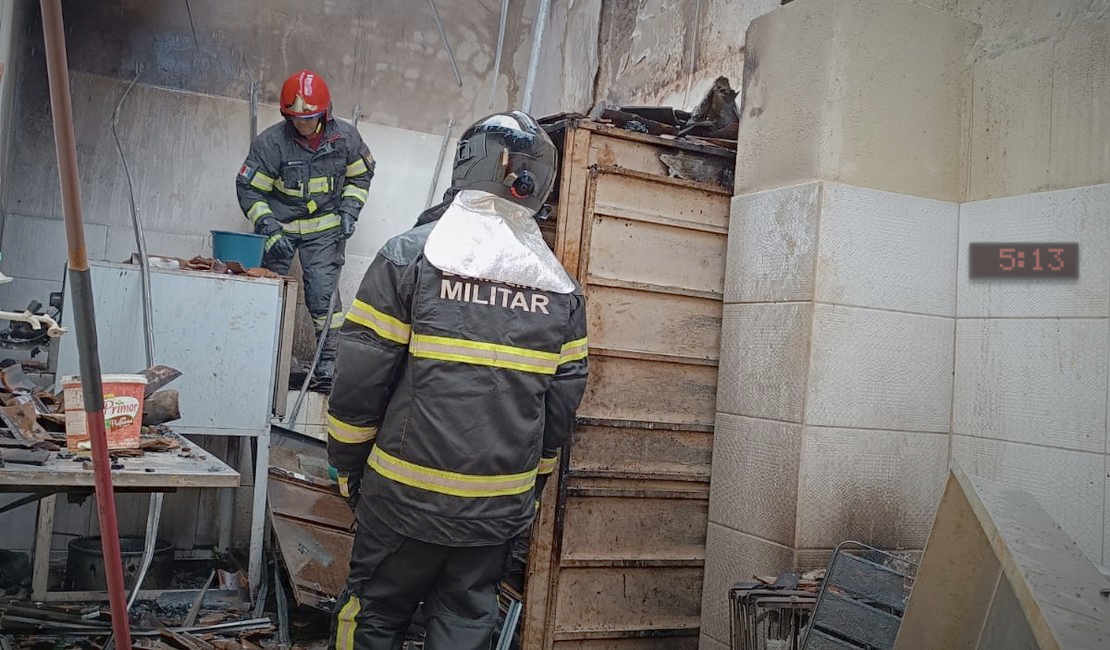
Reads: 5,13
